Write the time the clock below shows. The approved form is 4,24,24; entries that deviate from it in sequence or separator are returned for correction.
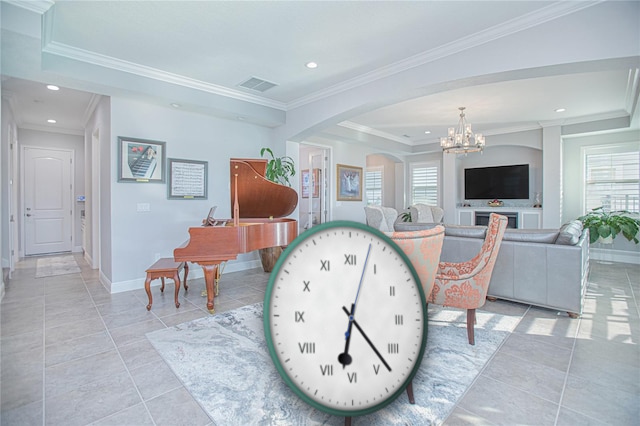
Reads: 6,23,03
